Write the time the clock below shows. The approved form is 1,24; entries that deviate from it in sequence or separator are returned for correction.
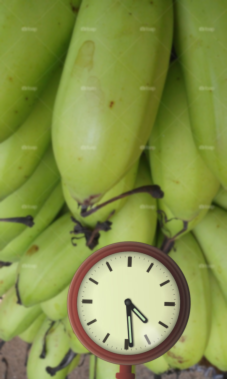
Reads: 4,29
